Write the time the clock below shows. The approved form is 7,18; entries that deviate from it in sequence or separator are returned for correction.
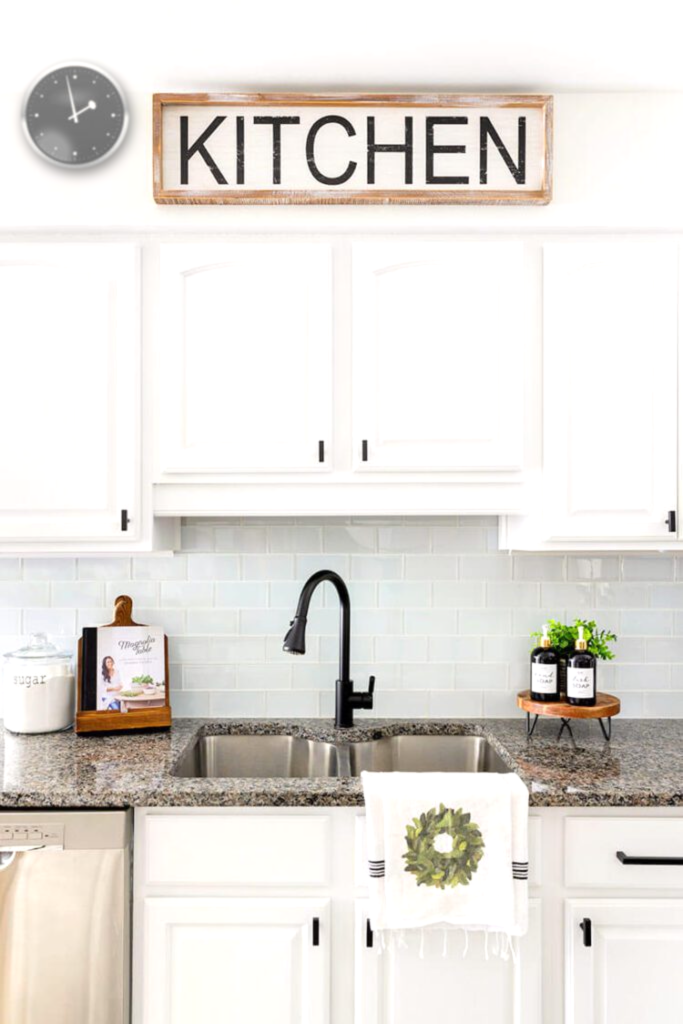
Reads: 1,58
